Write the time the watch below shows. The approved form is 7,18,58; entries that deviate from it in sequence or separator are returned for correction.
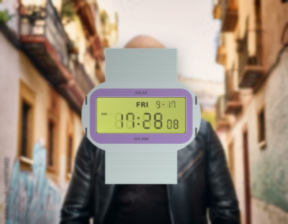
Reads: 17,28,08
